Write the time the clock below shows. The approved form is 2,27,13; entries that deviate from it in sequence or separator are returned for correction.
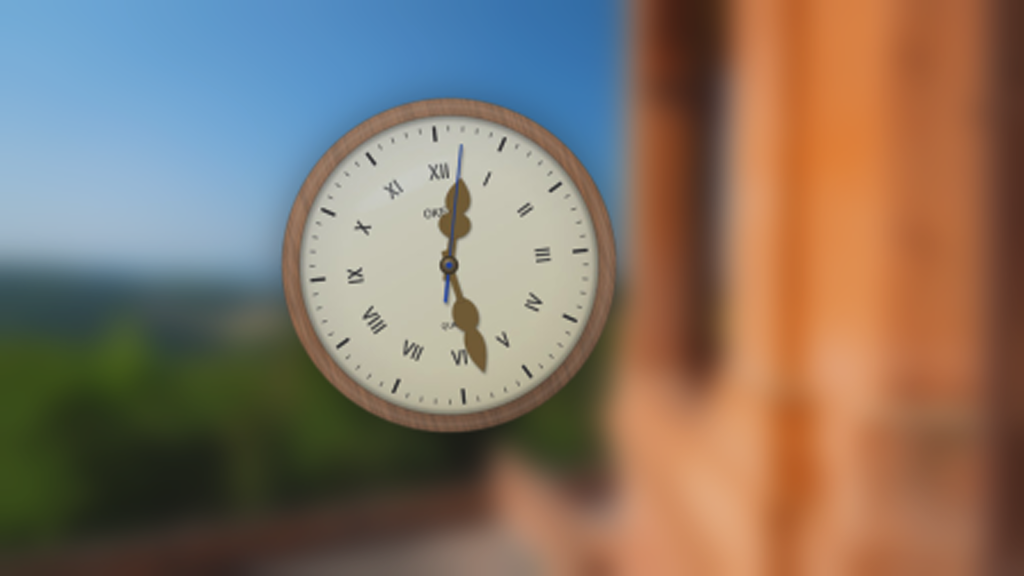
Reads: 12,28,02
